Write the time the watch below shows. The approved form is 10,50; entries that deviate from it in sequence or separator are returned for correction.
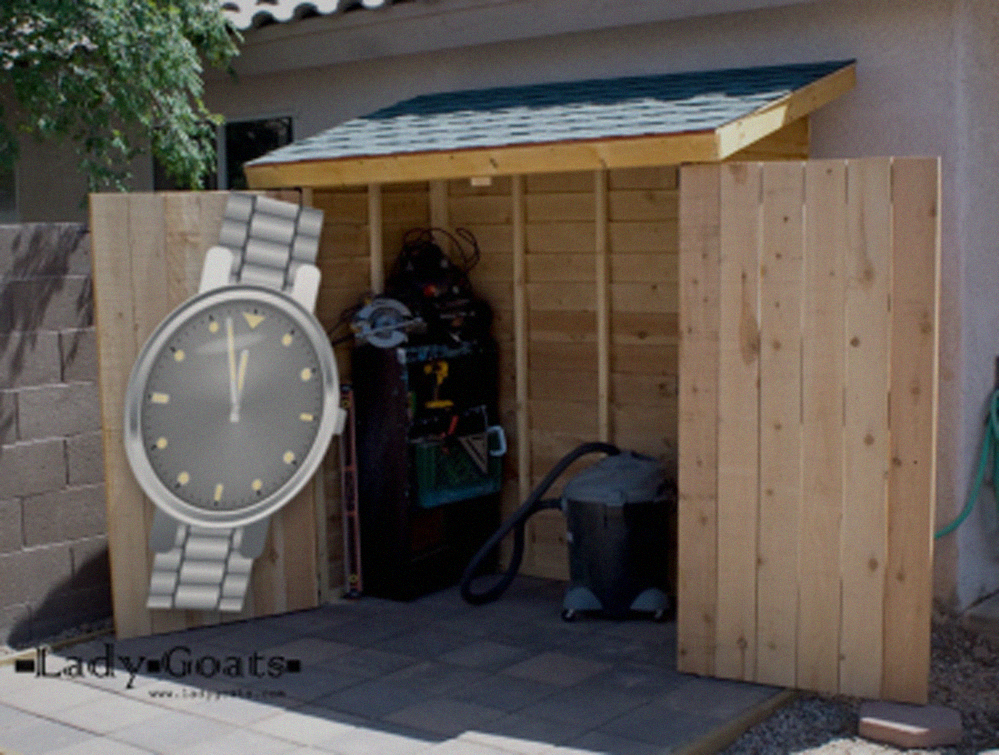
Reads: 11,57
